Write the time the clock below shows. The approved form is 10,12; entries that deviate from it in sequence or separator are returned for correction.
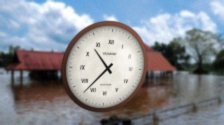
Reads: 10,37
